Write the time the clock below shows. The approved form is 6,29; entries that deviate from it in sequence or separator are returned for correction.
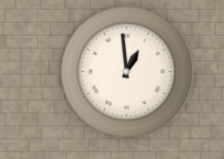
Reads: 12,59
